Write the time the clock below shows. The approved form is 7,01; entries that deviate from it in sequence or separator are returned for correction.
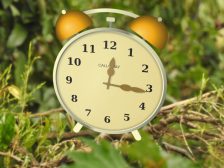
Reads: 12,16
